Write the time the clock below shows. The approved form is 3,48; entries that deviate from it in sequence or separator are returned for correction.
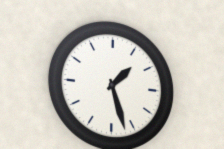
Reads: 1,27
